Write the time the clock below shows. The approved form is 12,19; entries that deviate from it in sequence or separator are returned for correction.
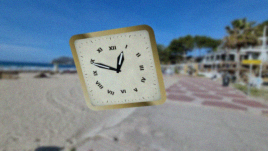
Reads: 12,49
